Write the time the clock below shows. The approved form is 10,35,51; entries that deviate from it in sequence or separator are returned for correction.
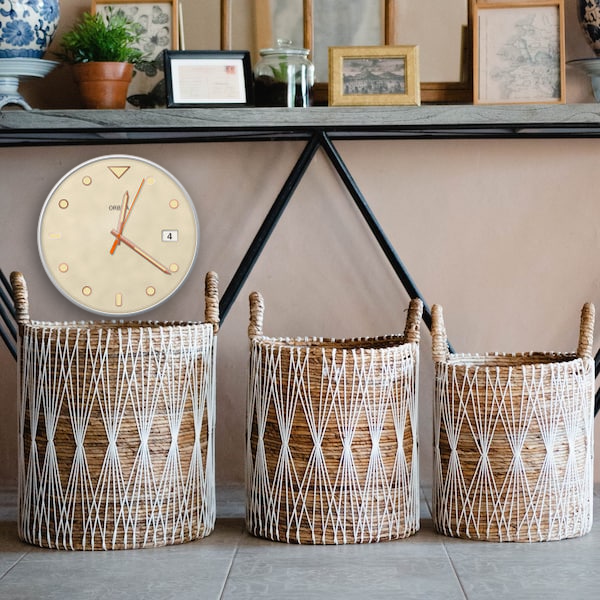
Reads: 12,21,04
